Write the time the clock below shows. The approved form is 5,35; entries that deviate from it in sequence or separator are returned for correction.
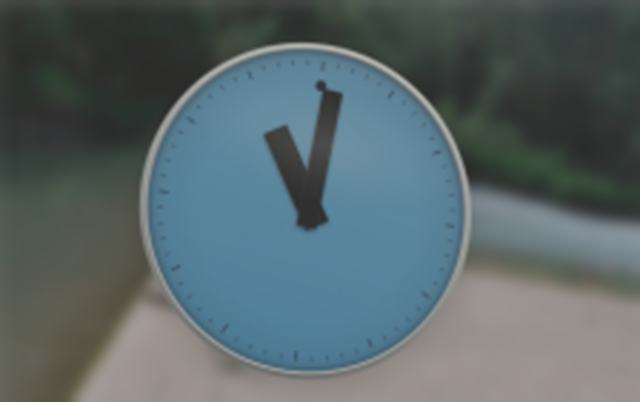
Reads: 11,01
